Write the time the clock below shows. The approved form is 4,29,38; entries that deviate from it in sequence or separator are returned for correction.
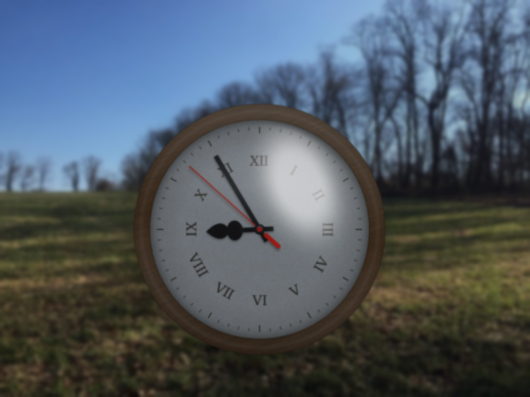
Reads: 8,54,52
